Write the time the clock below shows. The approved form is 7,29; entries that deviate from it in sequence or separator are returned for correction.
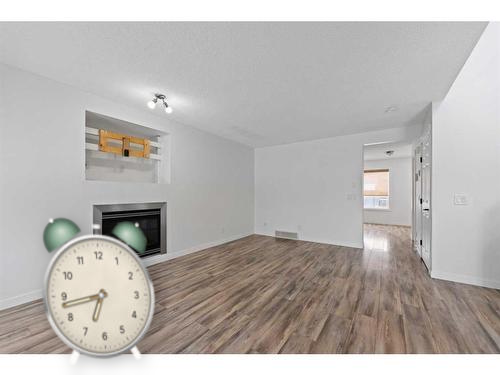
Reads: 6,43
